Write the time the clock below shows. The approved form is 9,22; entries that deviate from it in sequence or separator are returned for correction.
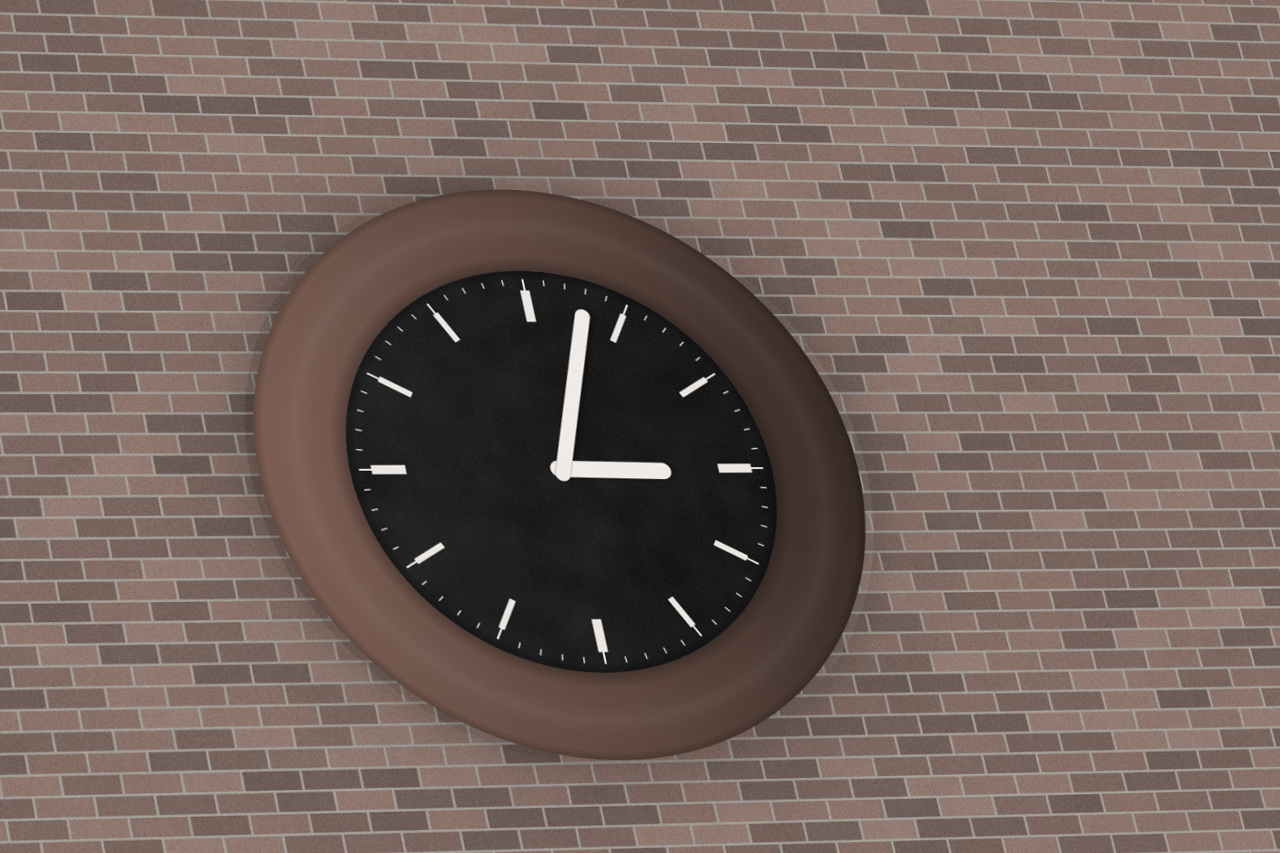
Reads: 3,03
